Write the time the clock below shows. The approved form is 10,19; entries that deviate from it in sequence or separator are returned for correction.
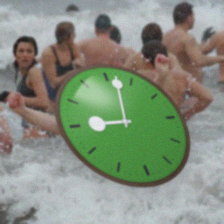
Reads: 9,02
